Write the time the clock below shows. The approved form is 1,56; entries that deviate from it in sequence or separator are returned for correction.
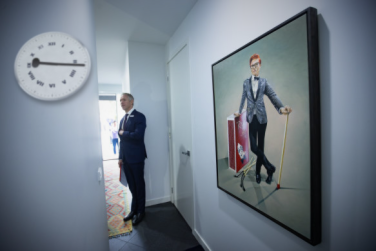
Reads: 9,16
